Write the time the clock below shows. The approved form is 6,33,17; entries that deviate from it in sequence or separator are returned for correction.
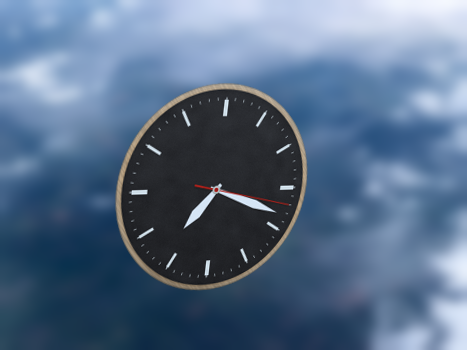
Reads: 7,18,17
